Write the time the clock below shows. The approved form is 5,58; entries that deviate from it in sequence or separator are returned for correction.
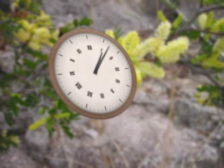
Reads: 1,07
